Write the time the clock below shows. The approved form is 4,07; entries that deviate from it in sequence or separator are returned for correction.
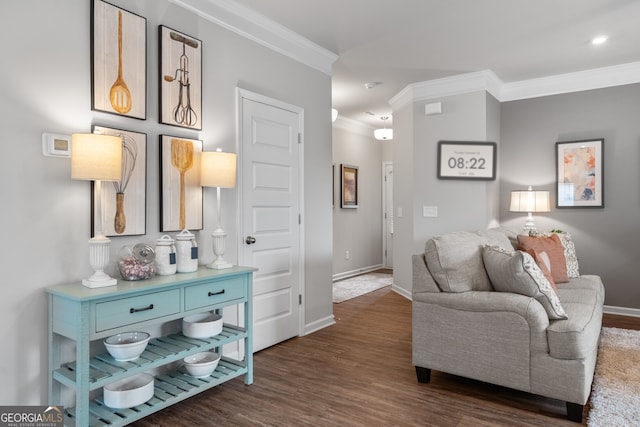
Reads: 8,22
